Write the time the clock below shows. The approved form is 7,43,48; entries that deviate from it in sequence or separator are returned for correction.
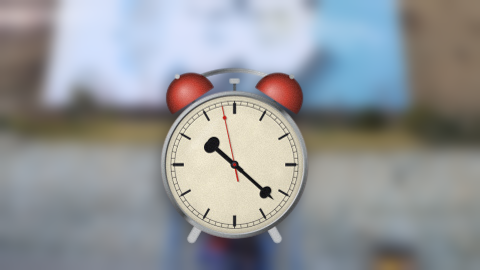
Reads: 10,21,58
